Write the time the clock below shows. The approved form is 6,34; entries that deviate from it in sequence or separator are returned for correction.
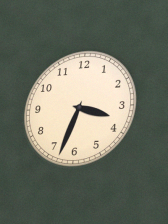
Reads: 3,33
